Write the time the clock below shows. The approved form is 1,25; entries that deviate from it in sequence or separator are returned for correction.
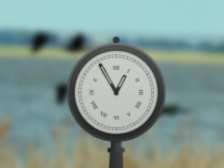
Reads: 12,55
